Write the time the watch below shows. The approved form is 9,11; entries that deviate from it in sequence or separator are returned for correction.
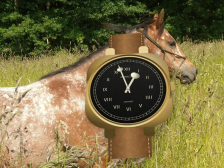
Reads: 12,57
